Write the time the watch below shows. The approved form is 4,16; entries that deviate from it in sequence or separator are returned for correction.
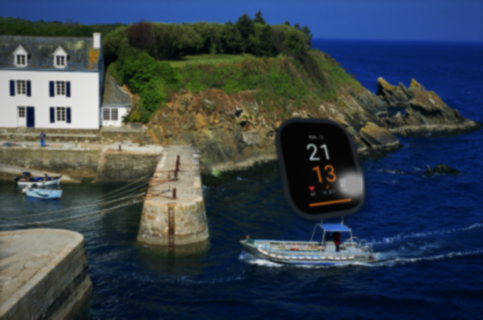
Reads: 21,13
